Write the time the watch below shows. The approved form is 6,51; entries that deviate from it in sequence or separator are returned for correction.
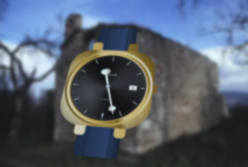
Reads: 11,27
